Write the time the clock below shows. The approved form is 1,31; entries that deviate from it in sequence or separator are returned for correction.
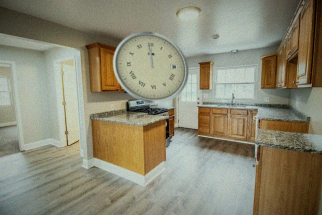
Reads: 11,59
